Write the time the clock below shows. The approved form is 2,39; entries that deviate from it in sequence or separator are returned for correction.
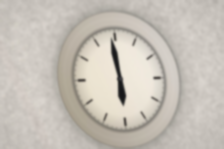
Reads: 5,59
